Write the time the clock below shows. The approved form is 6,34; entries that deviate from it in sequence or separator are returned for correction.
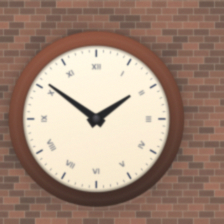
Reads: 1,51
